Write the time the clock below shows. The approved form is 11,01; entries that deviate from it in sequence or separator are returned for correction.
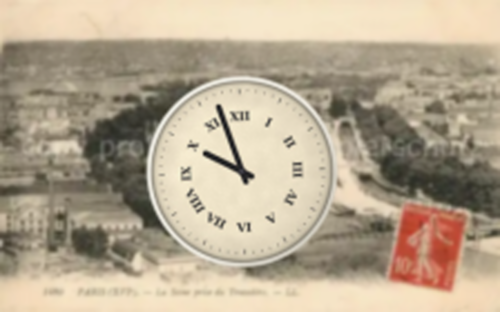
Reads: 9,57
